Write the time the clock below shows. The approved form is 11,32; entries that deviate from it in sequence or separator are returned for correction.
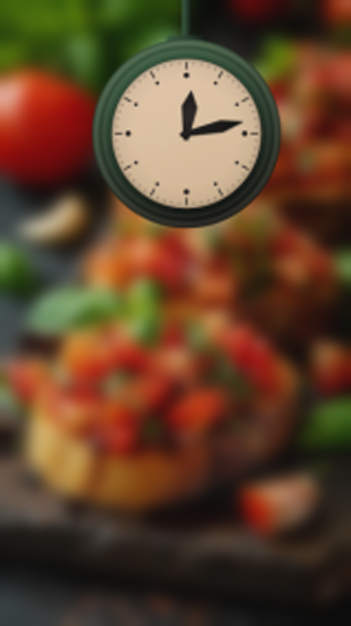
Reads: 12,13
